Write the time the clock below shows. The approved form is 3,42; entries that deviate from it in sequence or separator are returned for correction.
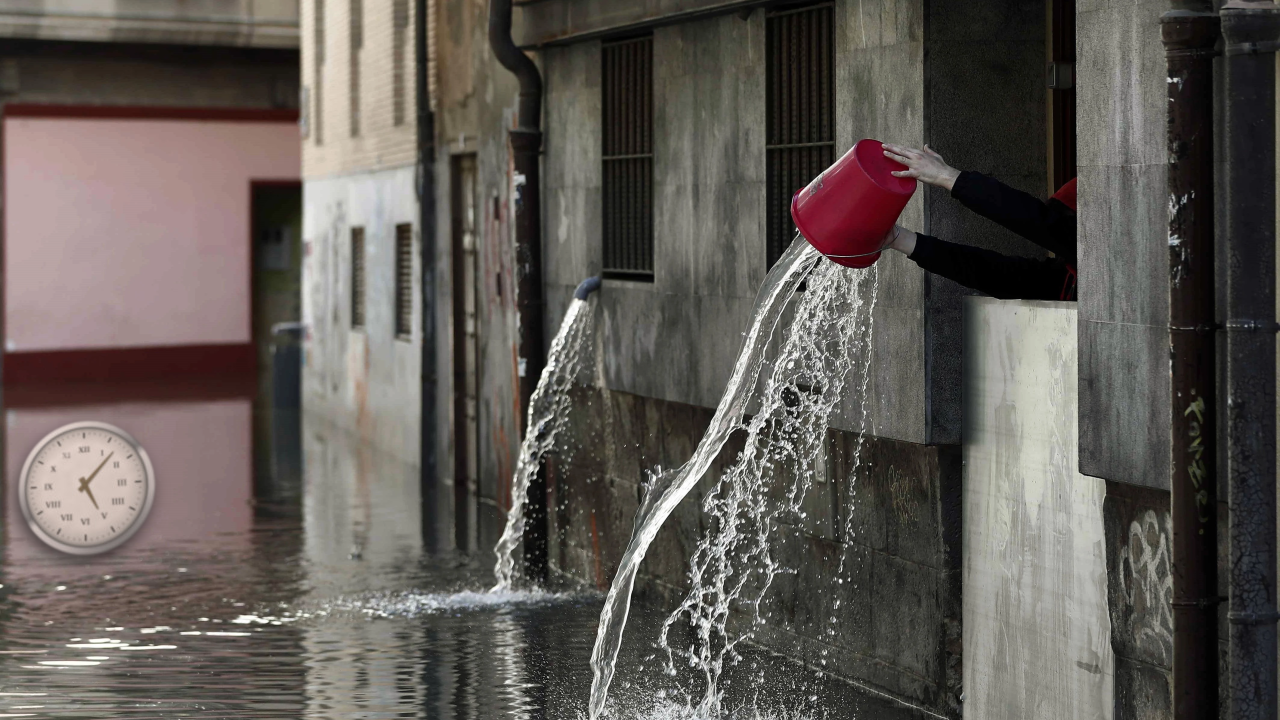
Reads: 5,07
